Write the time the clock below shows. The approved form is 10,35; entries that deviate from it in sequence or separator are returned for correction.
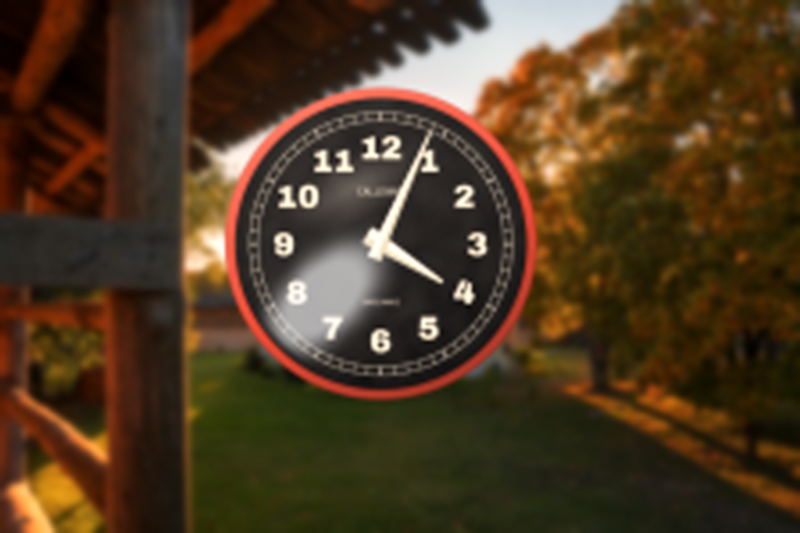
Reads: 4,04
